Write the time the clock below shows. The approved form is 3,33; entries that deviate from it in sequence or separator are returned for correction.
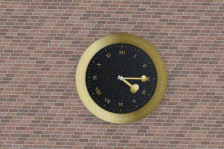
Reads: 4,15
